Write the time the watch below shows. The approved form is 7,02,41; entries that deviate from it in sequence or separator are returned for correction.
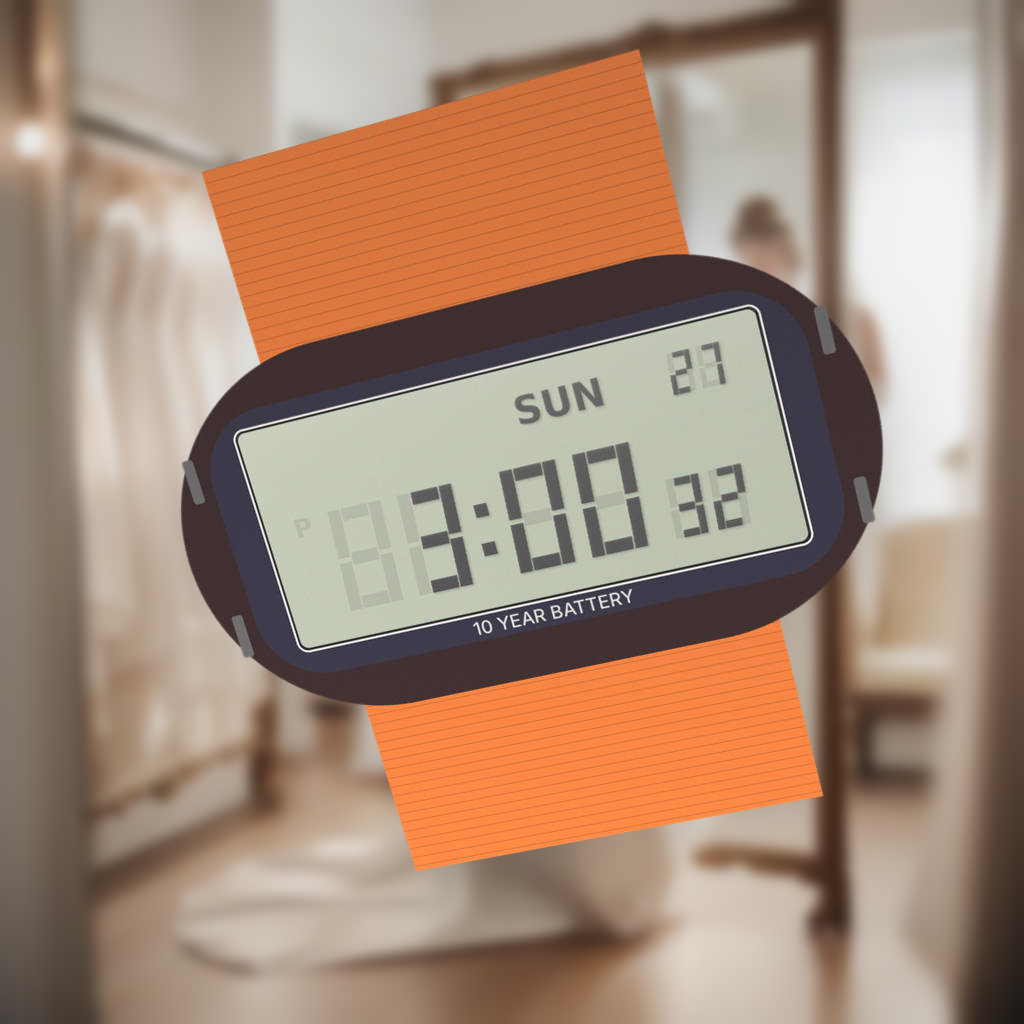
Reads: 3,00,32
